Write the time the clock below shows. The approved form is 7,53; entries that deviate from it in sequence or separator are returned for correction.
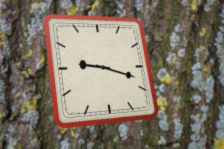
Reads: 9,18
